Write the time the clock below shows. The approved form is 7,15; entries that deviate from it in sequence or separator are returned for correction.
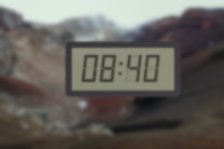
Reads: 8,40
